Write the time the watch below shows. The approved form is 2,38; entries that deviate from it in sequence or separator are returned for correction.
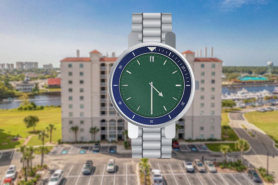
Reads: 4,30
